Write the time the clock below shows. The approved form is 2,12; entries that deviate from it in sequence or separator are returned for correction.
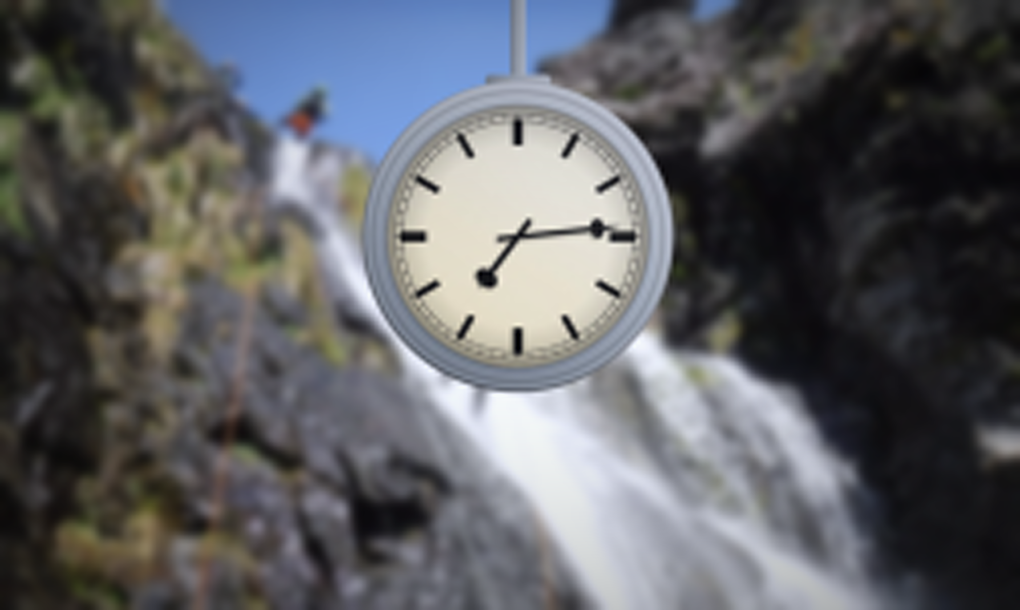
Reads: 7,14
